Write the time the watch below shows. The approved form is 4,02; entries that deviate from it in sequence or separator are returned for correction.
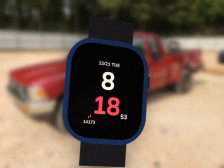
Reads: 8,18
